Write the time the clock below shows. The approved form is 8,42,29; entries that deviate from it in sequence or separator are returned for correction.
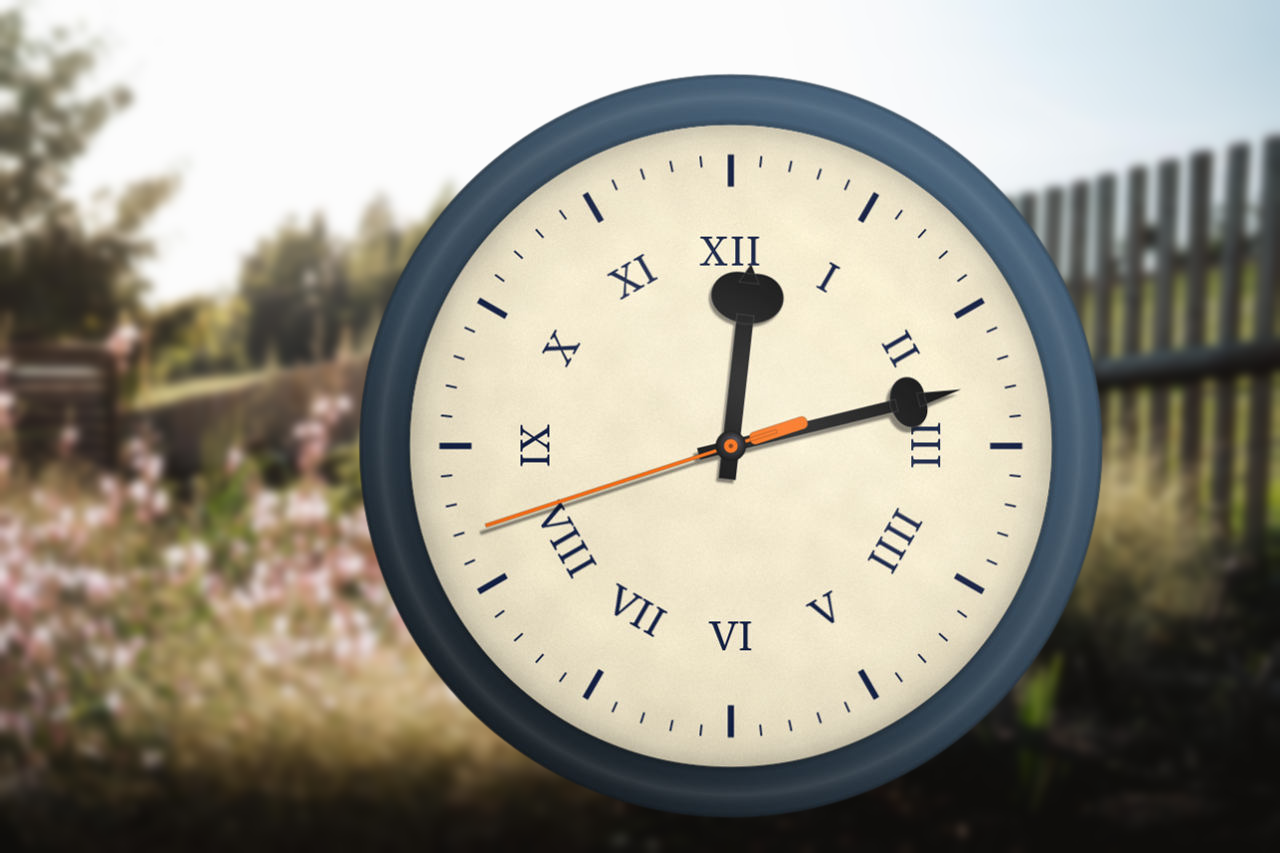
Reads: 12,12,42
